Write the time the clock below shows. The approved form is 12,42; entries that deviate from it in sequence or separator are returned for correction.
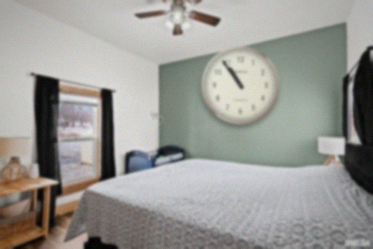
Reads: 10,54
